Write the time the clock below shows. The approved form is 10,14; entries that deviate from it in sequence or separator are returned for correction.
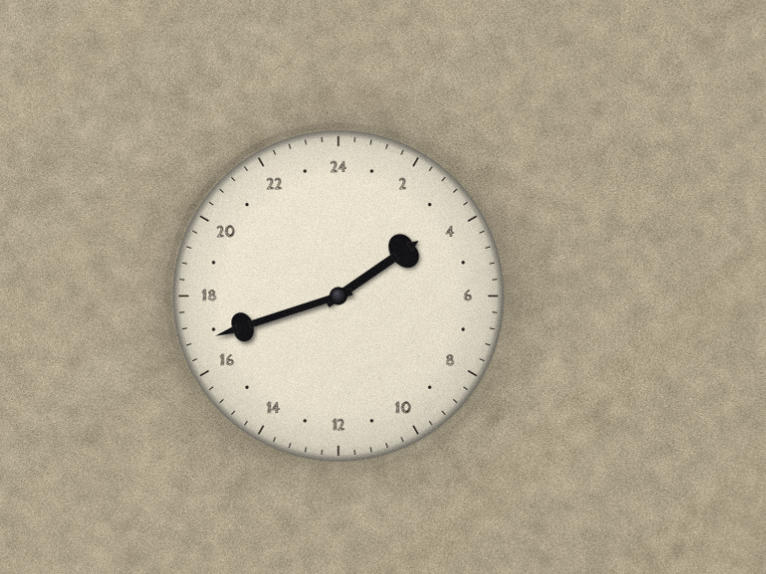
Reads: 3,42
